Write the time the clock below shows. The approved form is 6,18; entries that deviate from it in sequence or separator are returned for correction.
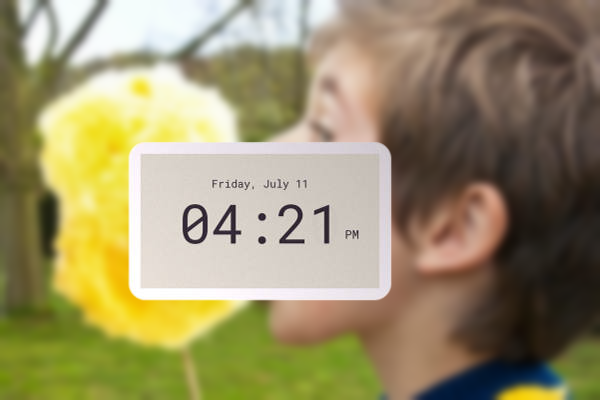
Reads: 4,21
